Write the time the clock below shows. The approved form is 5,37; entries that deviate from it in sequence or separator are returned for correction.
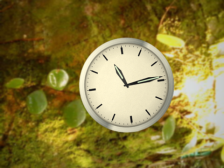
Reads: 11,14
